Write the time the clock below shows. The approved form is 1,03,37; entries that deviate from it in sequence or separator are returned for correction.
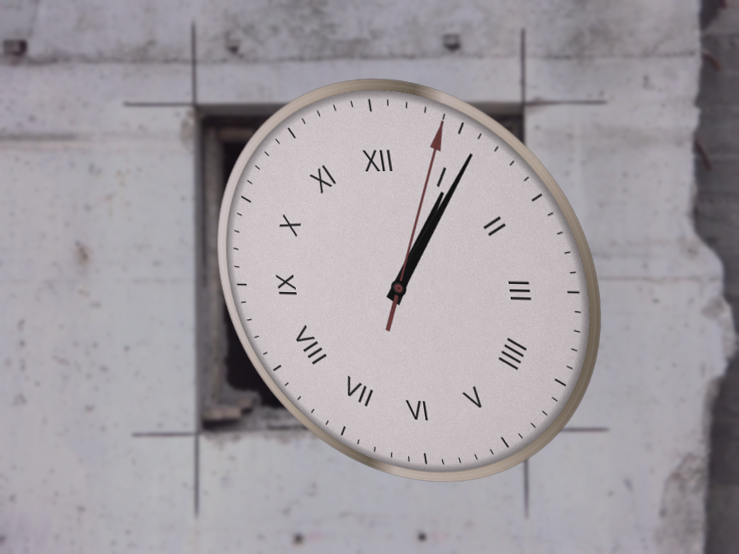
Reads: 1,06,04
